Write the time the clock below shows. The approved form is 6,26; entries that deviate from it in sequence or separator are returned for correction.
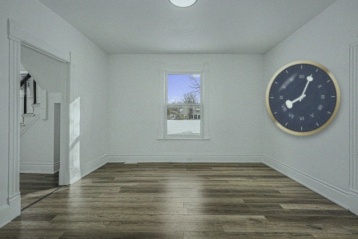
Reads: 8,04
